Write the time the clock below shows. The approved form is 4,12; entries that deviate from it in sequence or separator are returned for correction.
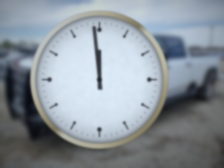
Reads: 11,59
